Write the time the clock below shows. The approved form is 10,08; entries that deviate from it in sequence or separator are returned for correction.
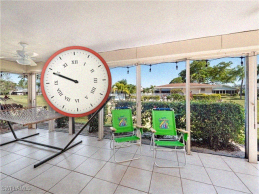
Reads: 9,49
